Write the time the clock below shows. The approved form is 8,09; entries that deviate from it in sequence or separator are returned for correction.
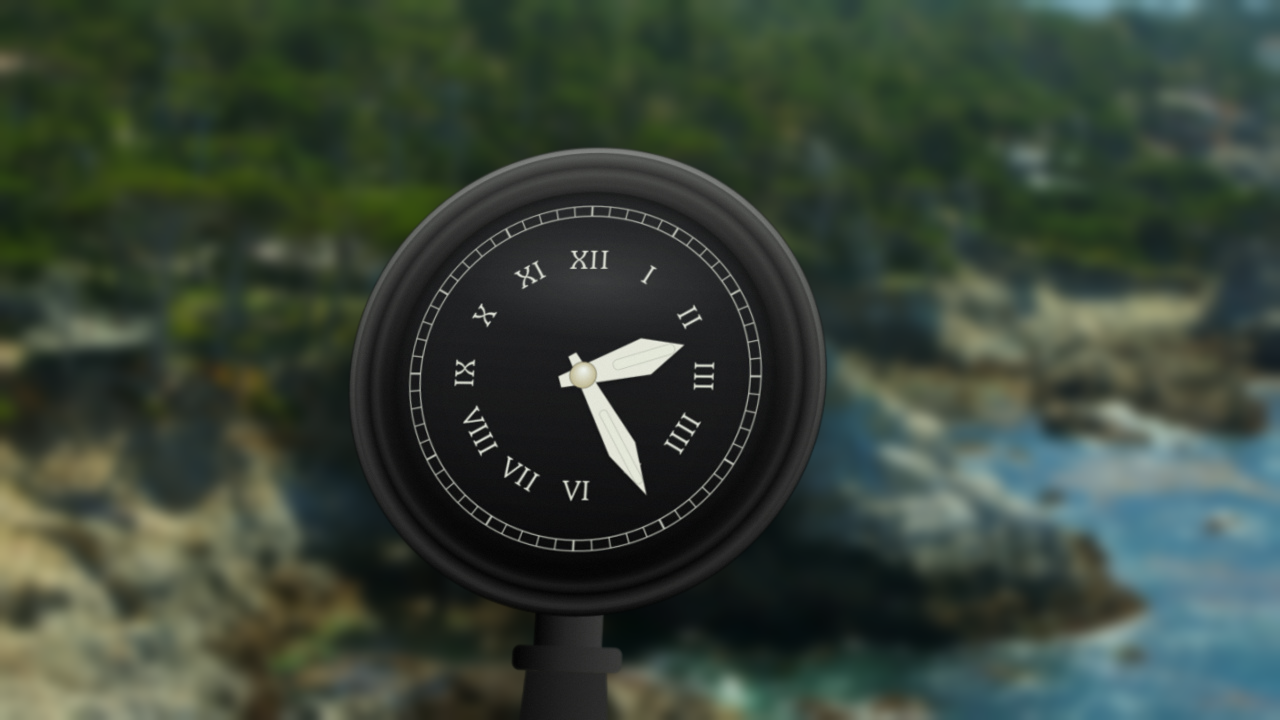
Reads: 2,25
